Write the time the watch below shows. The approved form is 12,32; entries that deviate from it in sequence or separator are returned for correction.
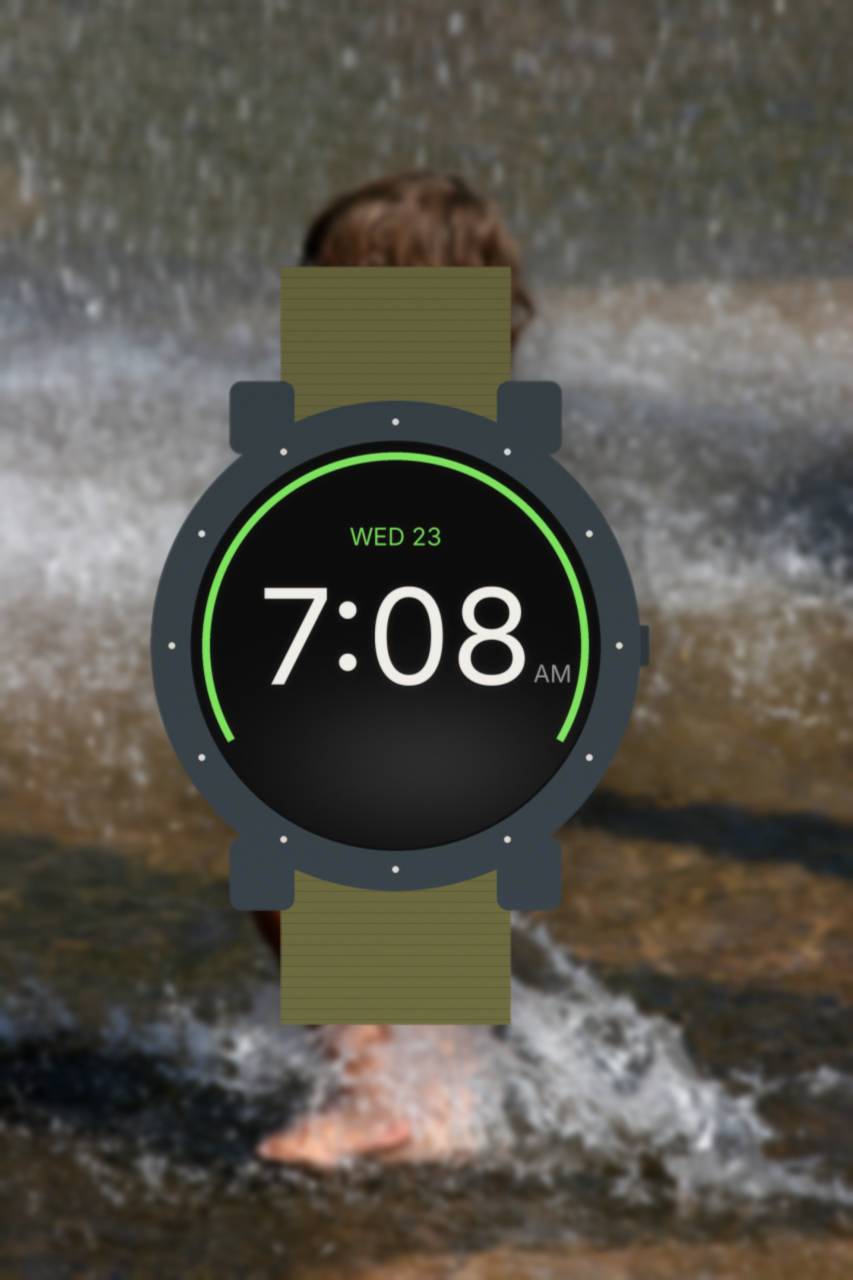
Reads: 7,08
